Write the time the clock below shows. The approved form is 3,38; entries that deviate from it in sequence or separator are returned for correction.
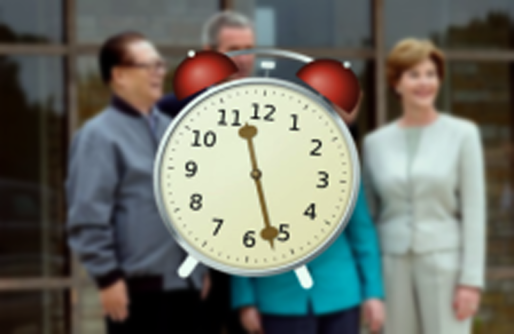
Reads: 11,27
